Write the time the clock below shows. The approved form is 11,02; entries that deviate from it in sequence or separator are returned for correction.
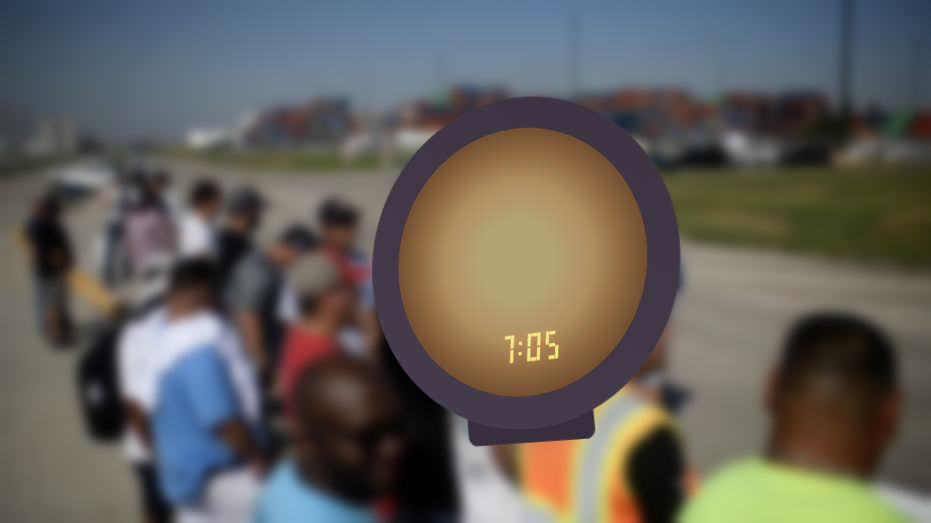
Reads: 7,05
